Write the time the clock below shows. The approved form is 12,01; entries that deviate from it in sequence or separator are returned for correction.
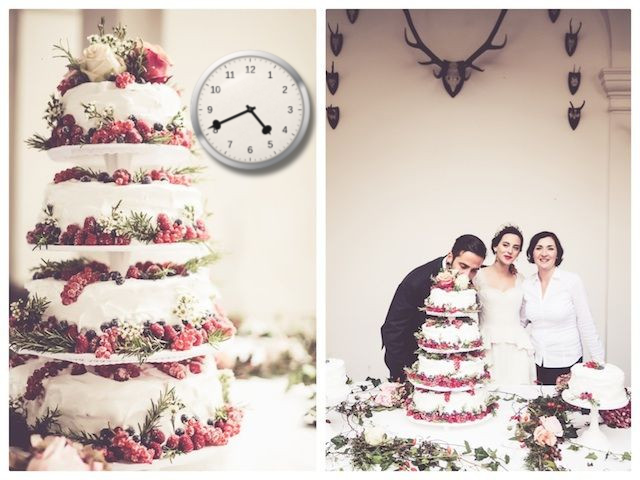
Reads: 4,41
